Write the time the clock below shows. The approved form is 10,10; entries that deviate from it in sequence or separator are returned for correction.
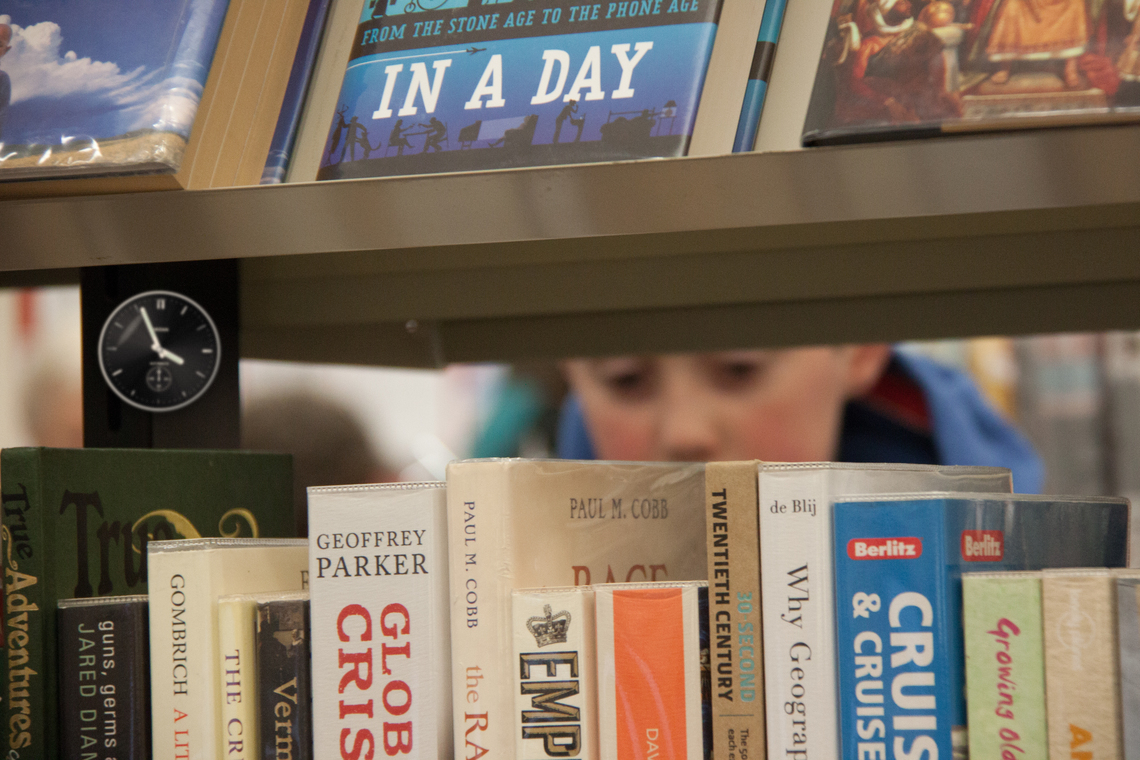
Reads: 3,56
